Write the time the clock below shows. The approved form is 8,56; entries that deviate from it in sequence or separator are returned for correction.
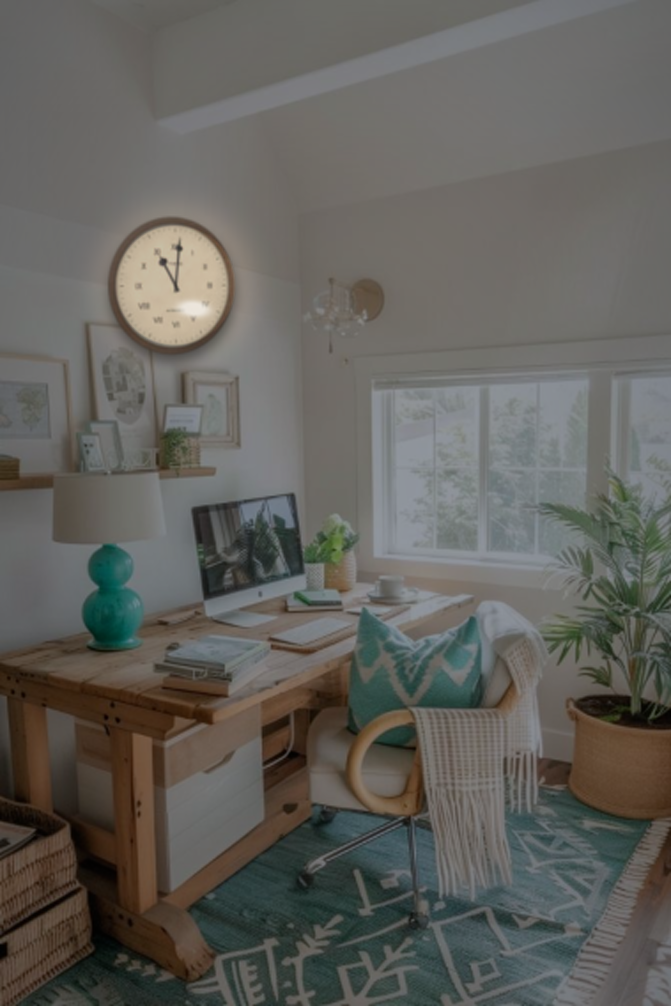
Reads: 11,01
